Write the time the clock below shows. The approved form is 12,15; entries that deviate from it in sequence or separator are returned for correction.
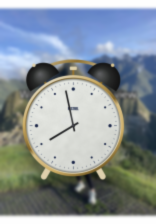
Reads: 7,58
